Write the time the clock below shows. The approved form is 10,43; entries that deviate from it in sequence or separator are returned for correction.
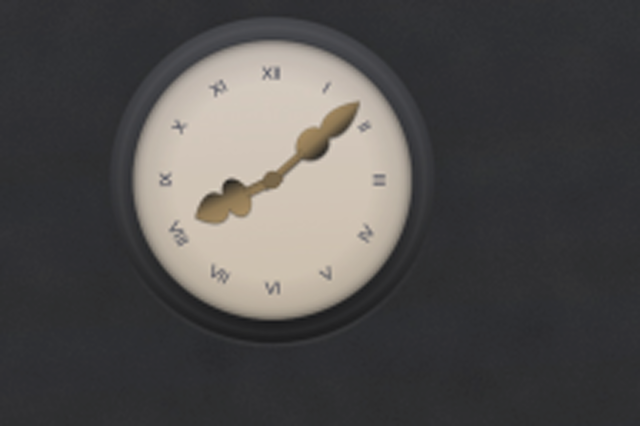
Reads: 8,08
